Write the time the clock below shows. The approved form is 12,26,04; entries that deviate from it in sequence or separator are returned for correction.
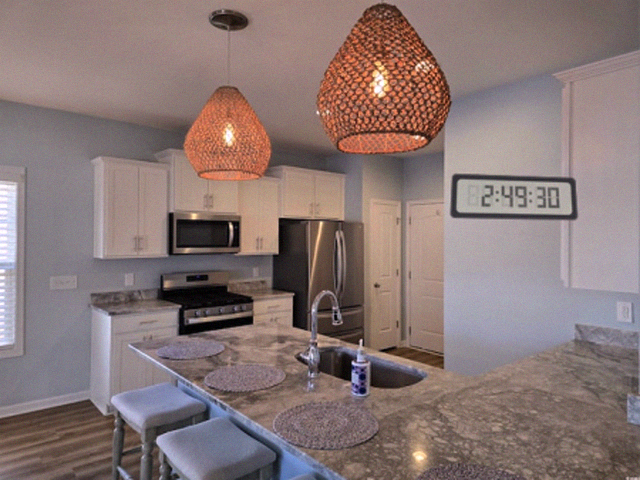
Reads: 2,49,30
